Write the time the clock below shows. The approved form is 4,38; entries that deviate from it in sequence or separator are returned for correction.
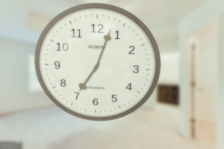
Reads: 7,03
